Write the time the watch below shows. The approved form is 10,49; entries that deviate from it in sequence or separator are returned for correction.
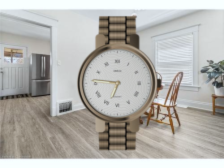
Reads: 6,46
